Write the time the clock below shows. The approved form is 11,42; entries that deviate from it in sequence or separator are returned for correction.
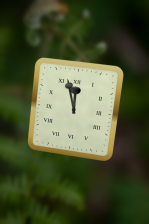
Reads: 11,57
